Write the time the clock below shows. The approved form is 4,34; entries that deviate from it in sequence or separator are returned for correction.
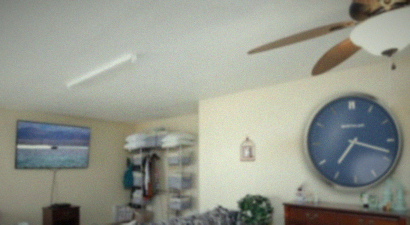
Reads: 7,18
